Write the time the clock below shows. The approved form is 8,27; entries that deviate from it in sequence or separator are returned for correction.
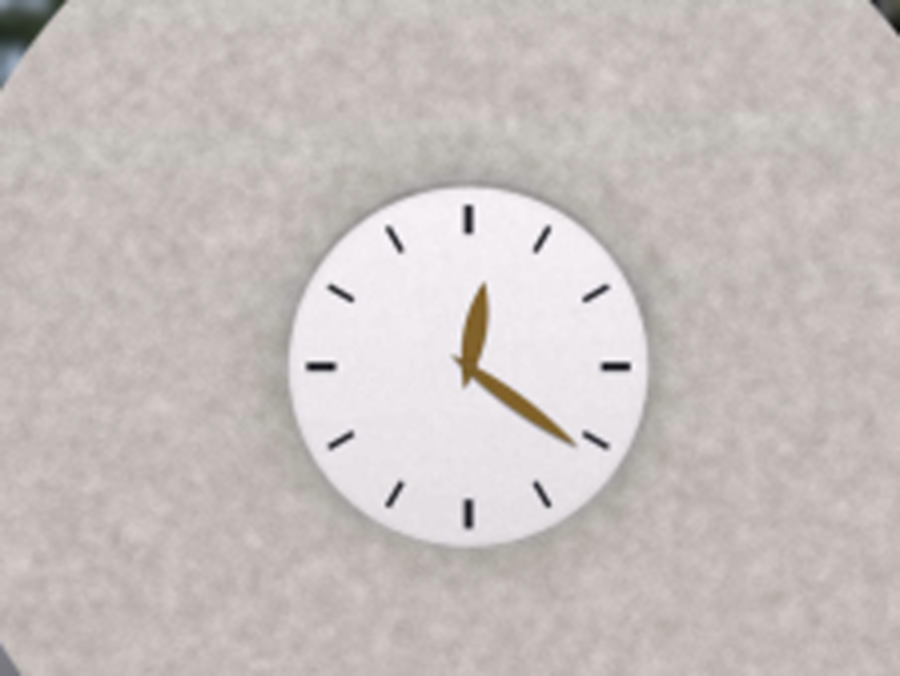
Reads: 12,21
